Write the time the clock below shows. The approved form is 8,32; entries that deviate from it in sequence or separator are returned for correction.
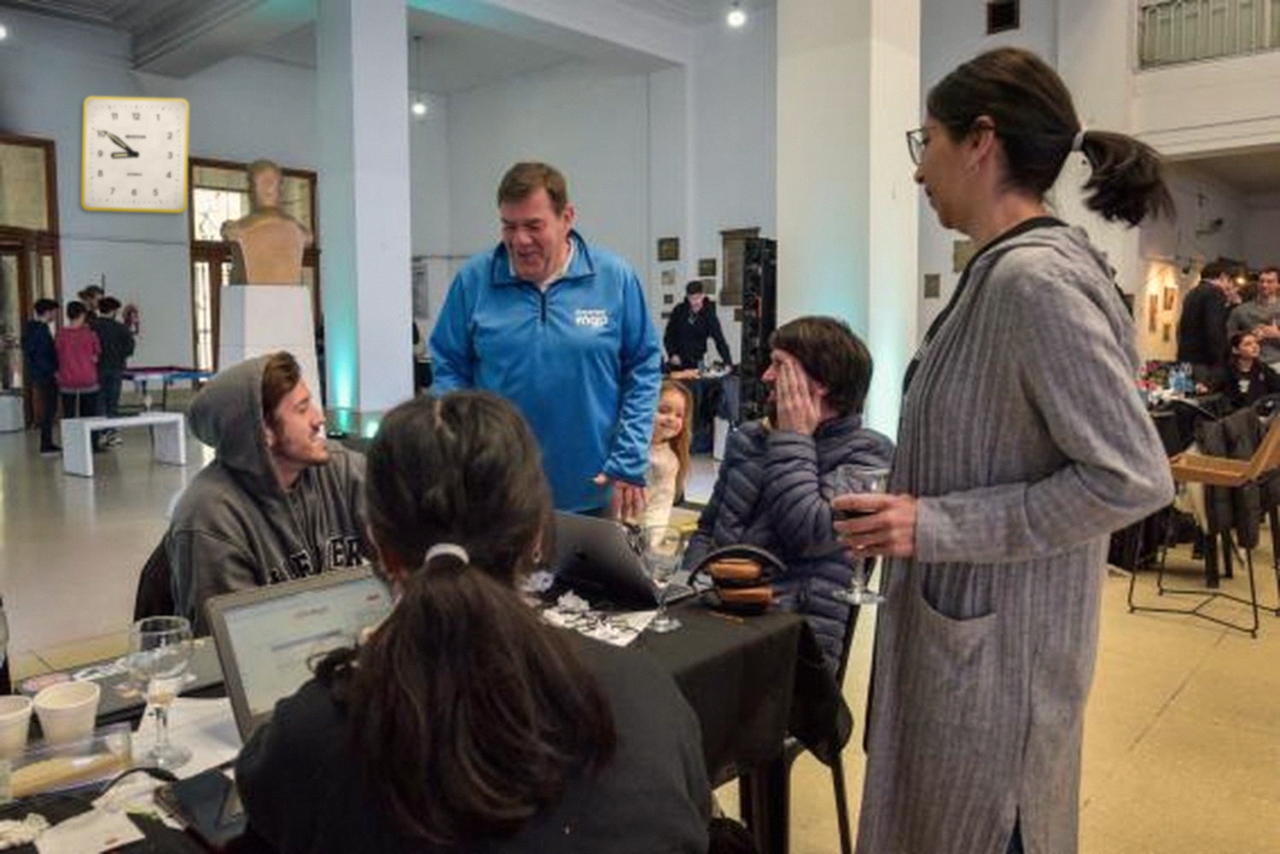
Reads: 8,51
